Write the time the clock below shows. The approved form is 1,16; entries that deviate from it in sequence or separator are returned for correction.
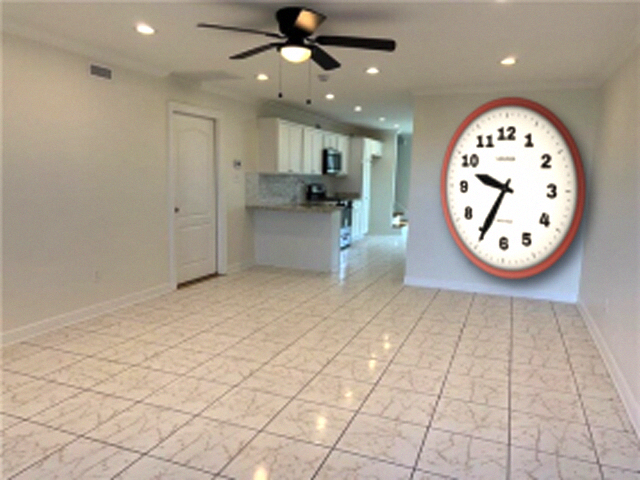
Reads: 9,35
